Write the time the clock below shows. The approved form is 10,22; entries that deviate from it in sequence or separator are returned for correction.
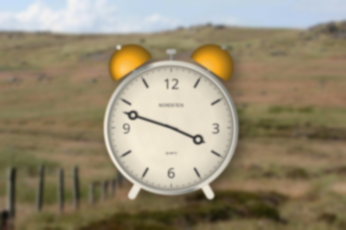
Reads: 3,48
